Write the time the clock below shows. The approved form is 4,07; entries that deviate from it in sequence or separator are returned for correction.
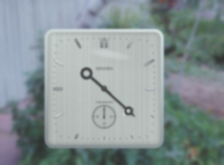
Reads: 10,22
